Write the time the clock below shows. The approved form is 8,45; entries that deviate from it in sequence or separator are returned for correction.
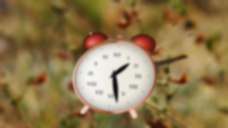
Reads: 1,28
